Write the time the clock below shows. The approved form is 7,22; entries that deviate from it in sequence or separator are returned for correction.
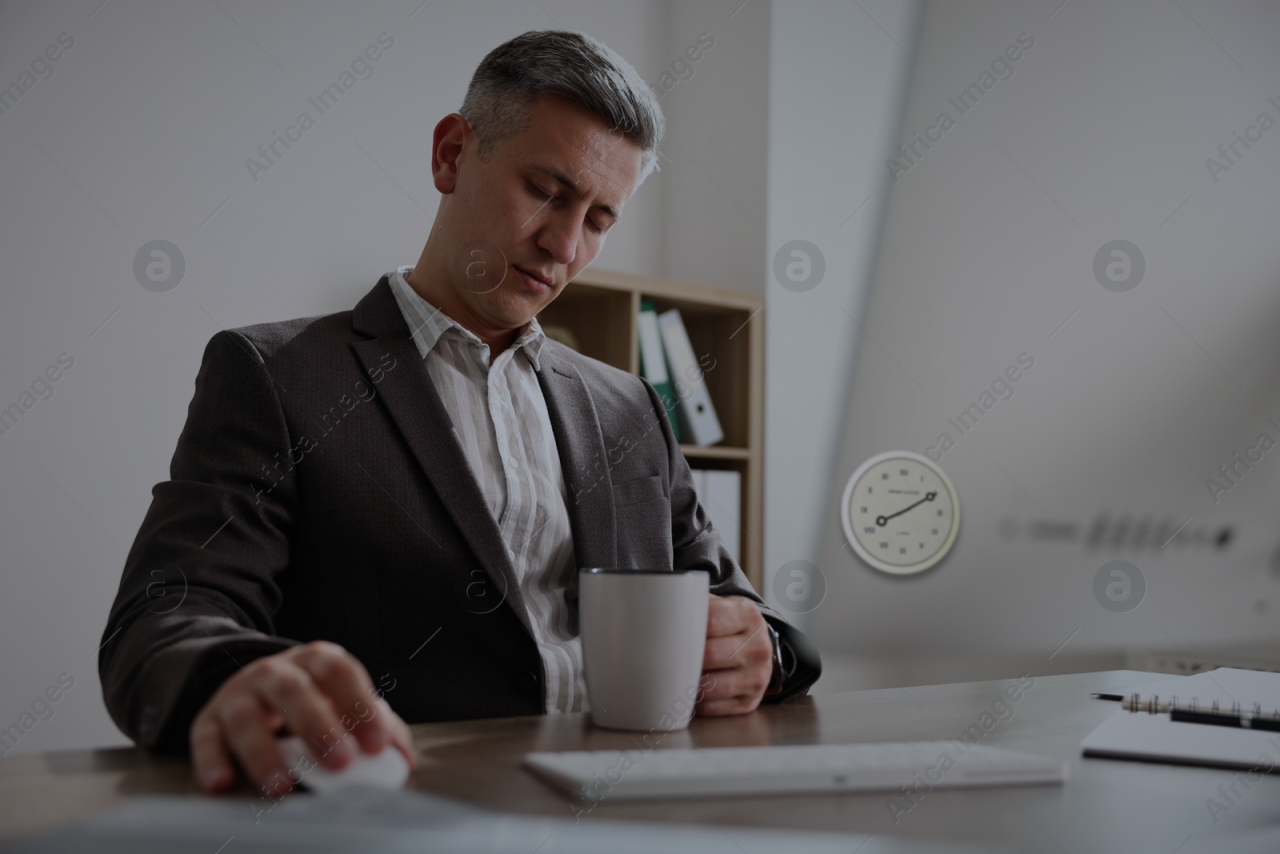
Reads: 8,10
